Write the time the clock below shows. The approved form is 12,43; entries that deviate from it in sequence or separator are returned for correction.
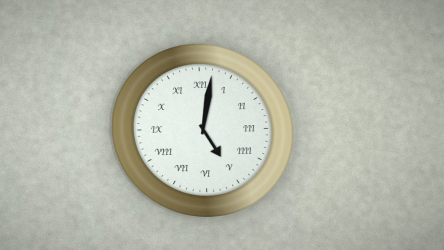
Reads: 5,02
